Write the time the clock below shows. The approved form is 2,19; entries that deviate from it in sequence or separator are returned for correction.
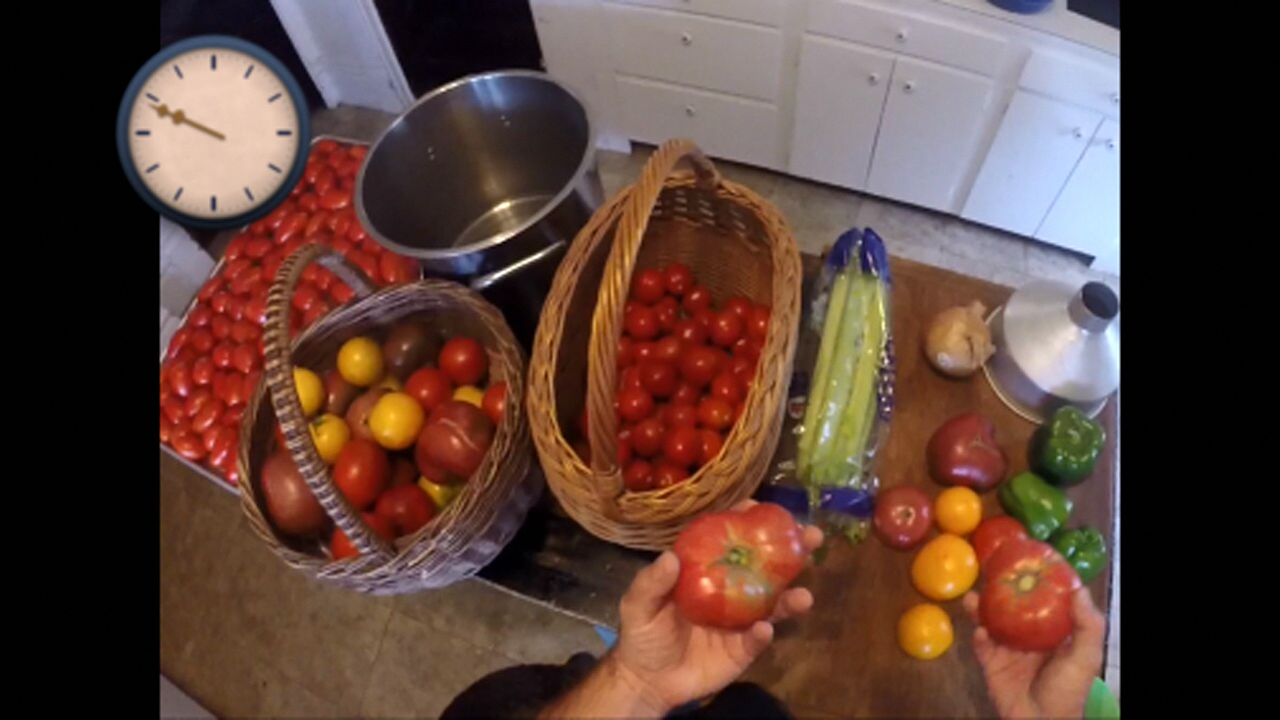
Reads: 9,49
